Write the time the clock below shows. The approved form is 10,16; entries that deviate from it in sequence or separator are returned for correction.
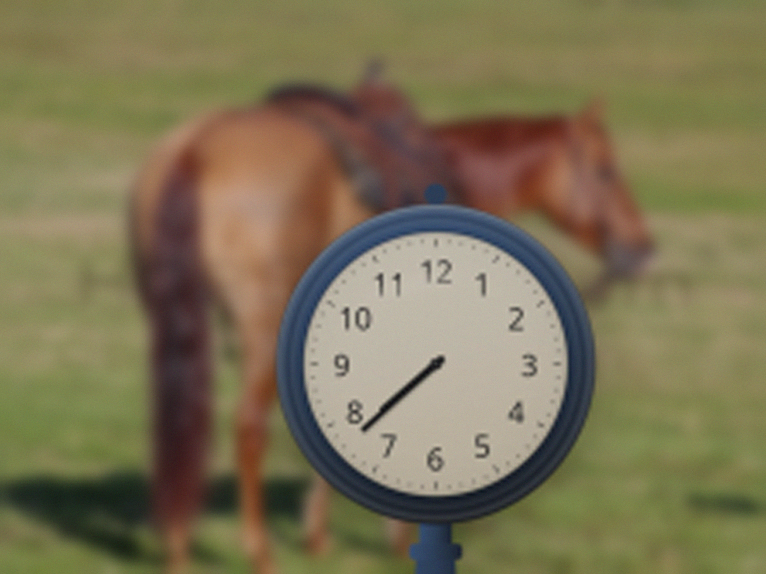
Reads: 7,38
